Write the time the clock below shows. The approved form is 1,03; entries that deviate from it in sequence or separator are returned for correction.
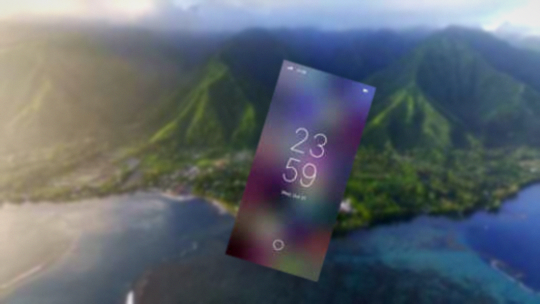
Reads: 23,59
